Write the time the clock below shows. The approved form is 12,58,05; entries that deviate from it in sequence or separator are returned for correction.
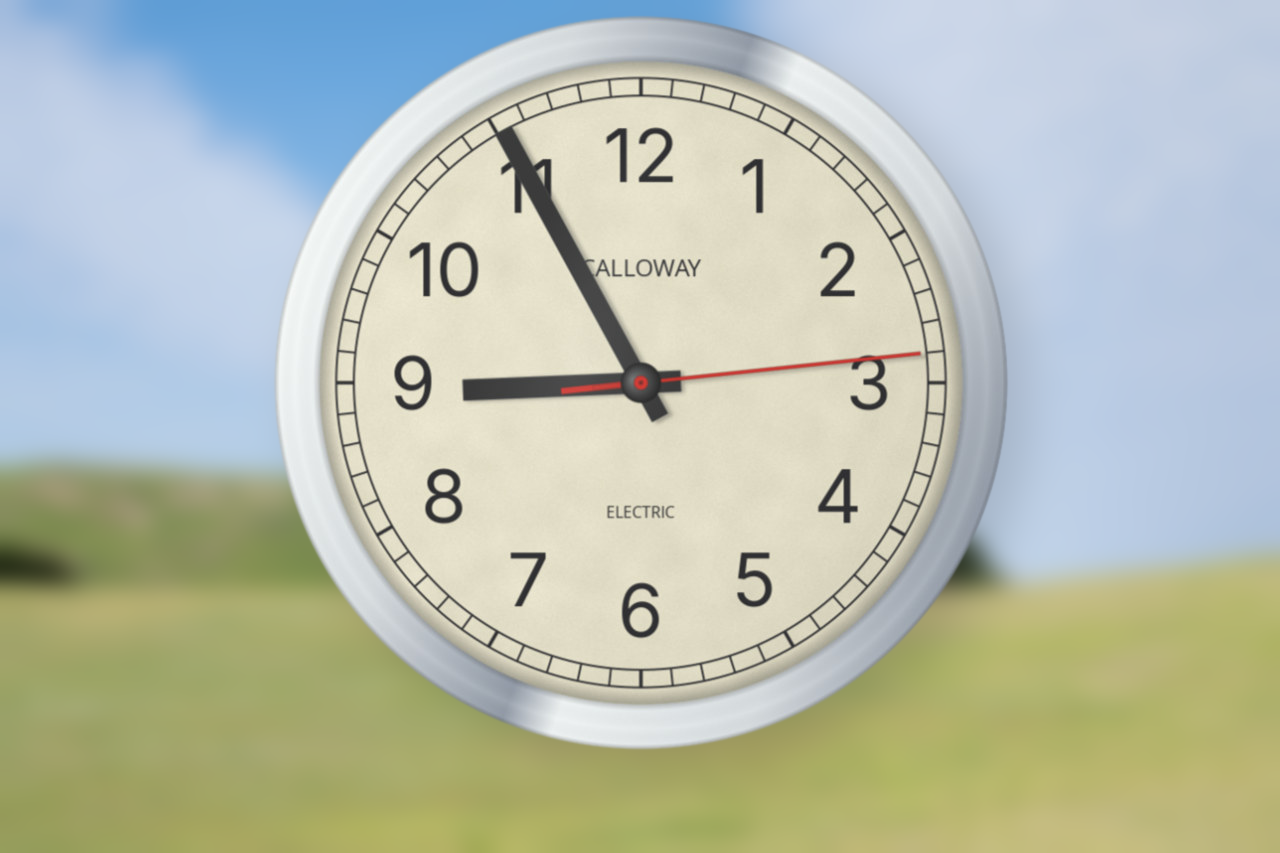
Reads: 8,55,14
